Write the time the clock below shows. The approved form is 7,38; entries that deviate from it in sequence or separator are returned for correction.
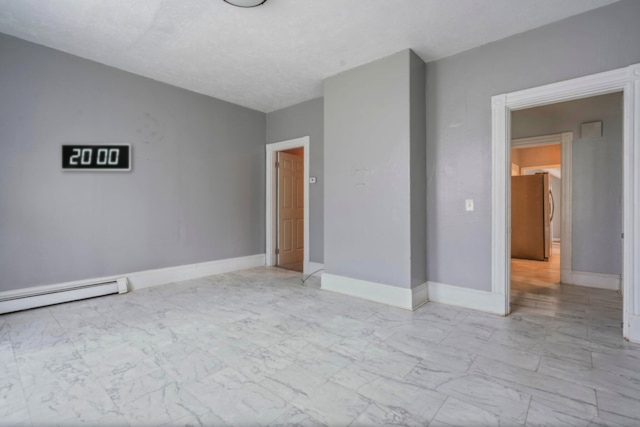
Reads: 20,00
